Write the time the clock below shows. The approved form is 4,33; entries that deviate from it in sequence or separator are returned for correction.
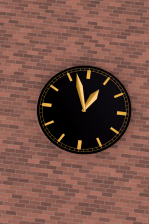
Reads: 12,57
